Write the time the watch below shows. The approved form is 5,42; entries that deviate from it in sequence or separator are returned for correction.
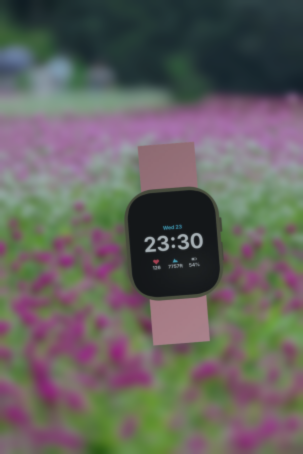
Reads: 23,30
